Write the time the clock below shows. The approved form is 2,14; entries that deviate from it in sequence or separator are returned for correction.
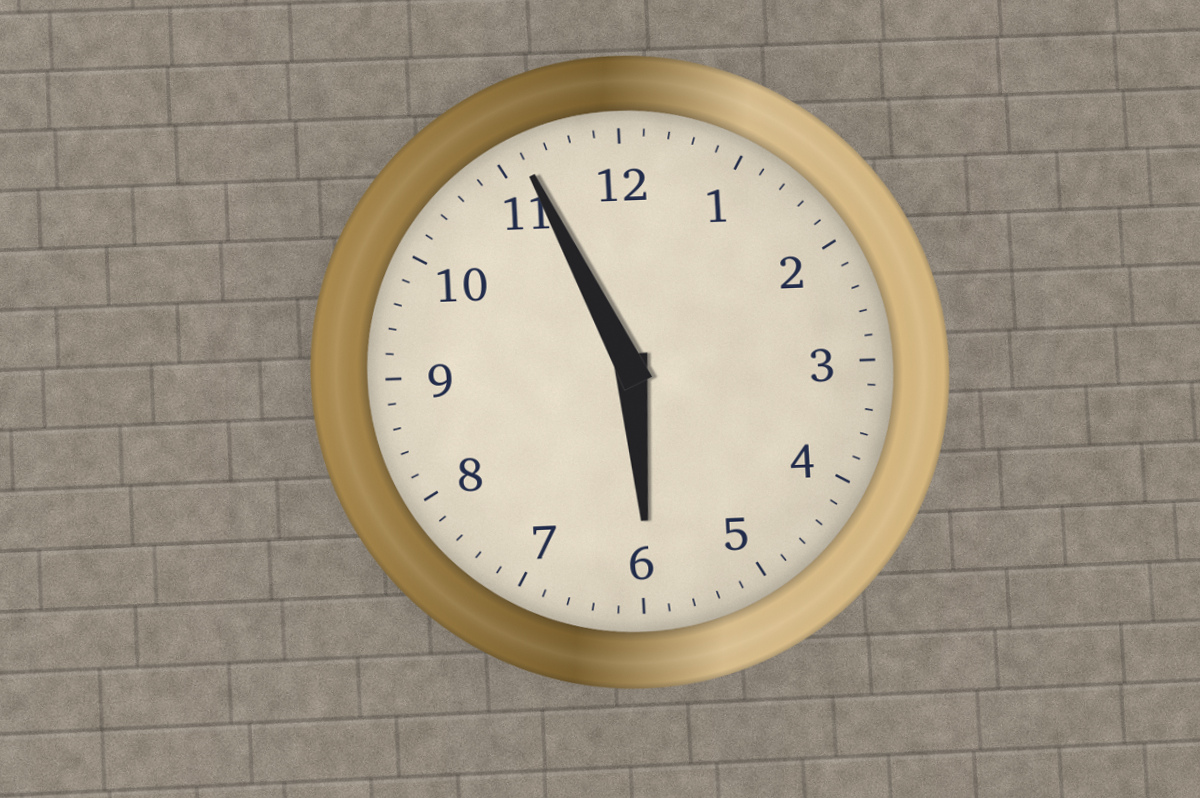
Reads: 5,56
